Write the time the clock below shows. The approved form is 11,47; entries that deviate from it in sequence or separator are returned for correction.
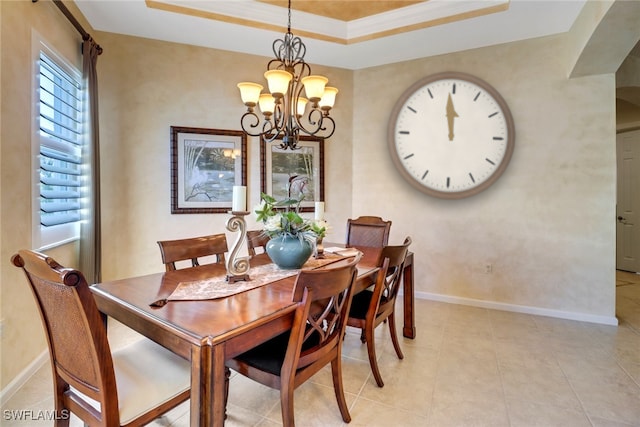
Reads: 11,59
